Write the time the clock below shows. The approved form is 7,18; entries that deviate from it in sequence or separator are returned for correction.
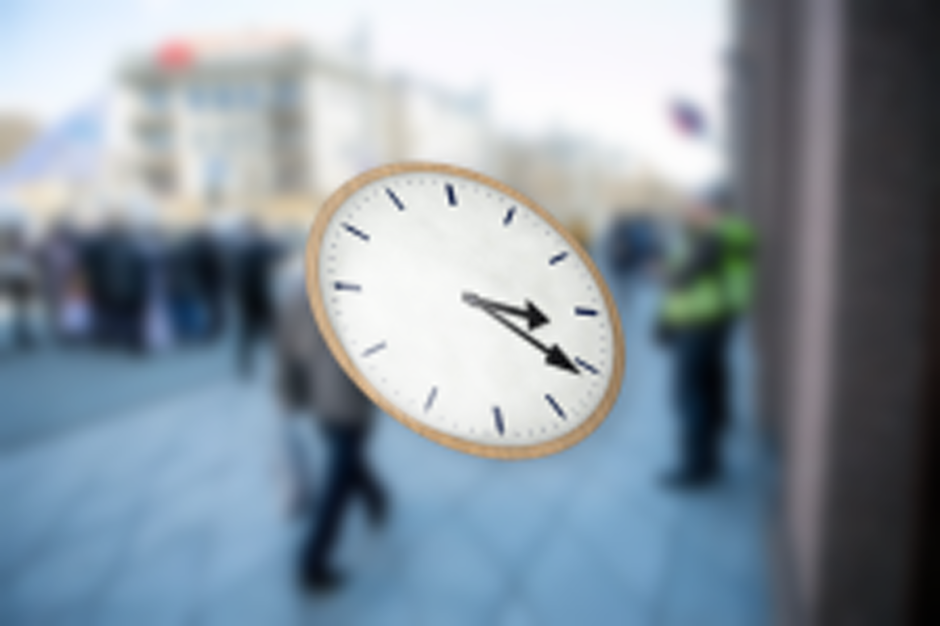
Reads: 3,21
